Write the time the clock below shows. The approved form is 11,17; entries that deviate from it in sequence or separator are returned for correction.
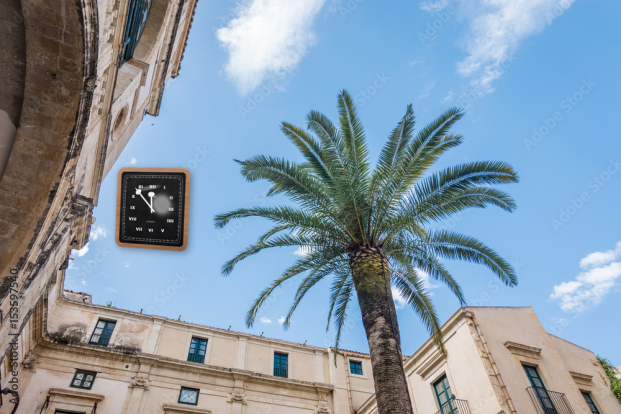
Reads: 11,53
